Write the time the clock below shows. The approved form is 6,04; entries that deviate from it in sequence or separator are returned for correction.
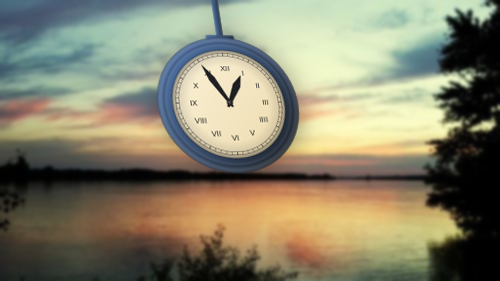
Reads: 12,55
